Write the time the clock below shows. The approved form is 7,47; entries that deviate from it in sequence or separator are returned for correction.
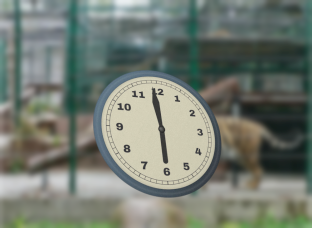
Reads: 5,59
